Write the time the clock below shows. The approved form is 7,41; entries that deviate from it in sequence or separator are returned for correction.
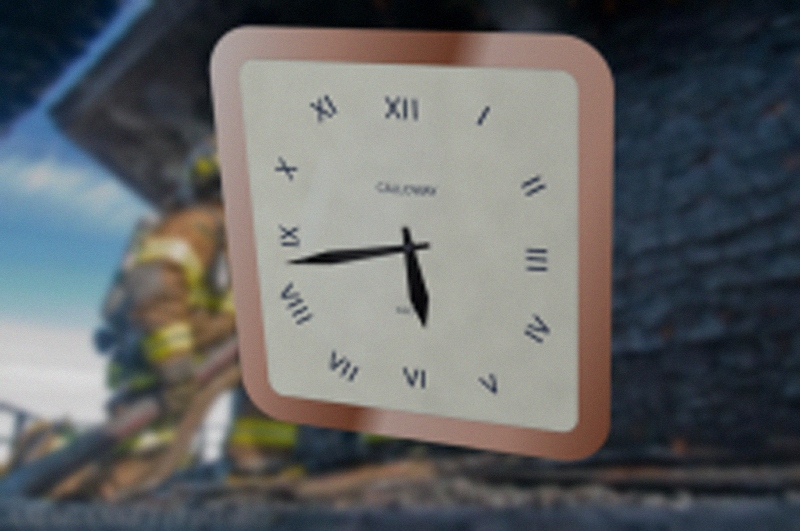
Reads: 5,43
